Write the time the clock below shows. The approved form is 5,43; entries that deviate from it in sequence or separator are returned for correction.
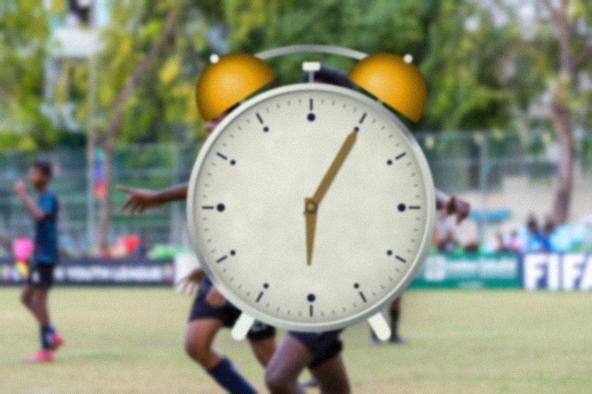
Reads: 6,05
